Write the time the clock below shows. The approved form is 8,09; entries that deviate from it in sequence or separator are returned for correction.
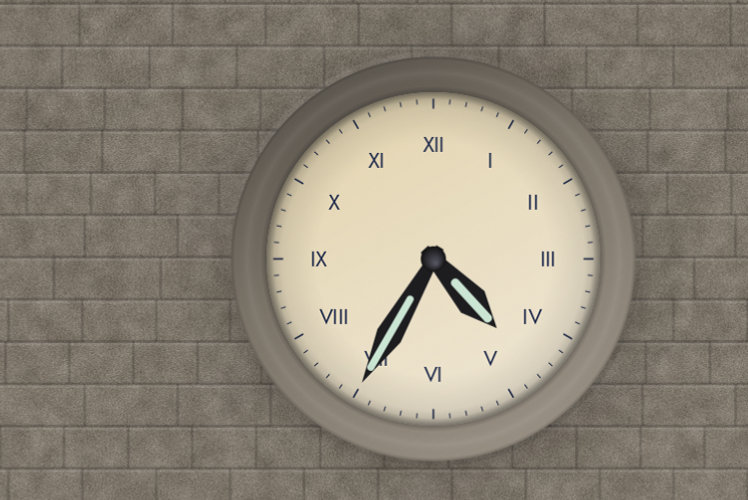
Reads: 4,35
